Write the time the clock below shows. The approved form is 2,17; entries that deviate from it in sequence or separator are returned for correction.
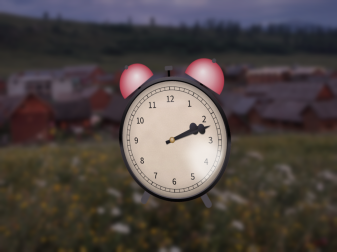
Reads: 2,12
